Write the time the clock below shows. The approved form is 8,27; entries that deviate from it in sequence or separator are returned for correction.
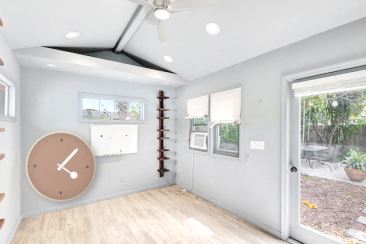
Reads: 4,07
